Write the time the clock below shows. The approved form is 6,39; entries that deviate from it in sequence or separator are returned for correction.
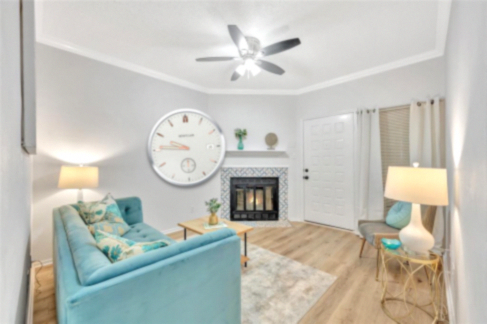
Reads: 9,46
